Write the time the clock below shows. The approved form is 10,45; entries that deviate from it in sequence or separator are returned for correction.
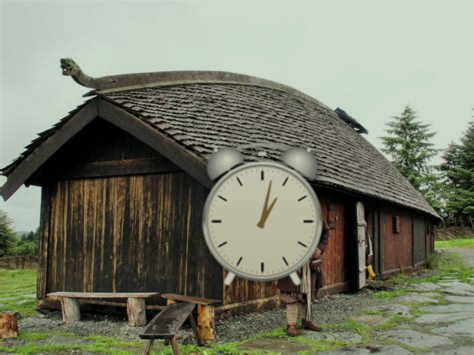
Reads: 1,02
